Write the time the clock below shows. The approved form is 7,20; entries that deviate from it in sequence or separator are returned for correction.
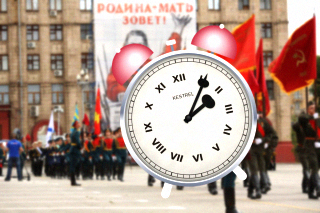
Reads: 2,06
